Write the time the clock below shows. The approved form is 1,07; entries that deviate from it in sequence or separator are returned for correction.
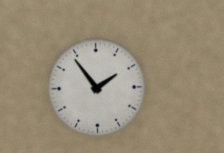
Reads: 1,54
